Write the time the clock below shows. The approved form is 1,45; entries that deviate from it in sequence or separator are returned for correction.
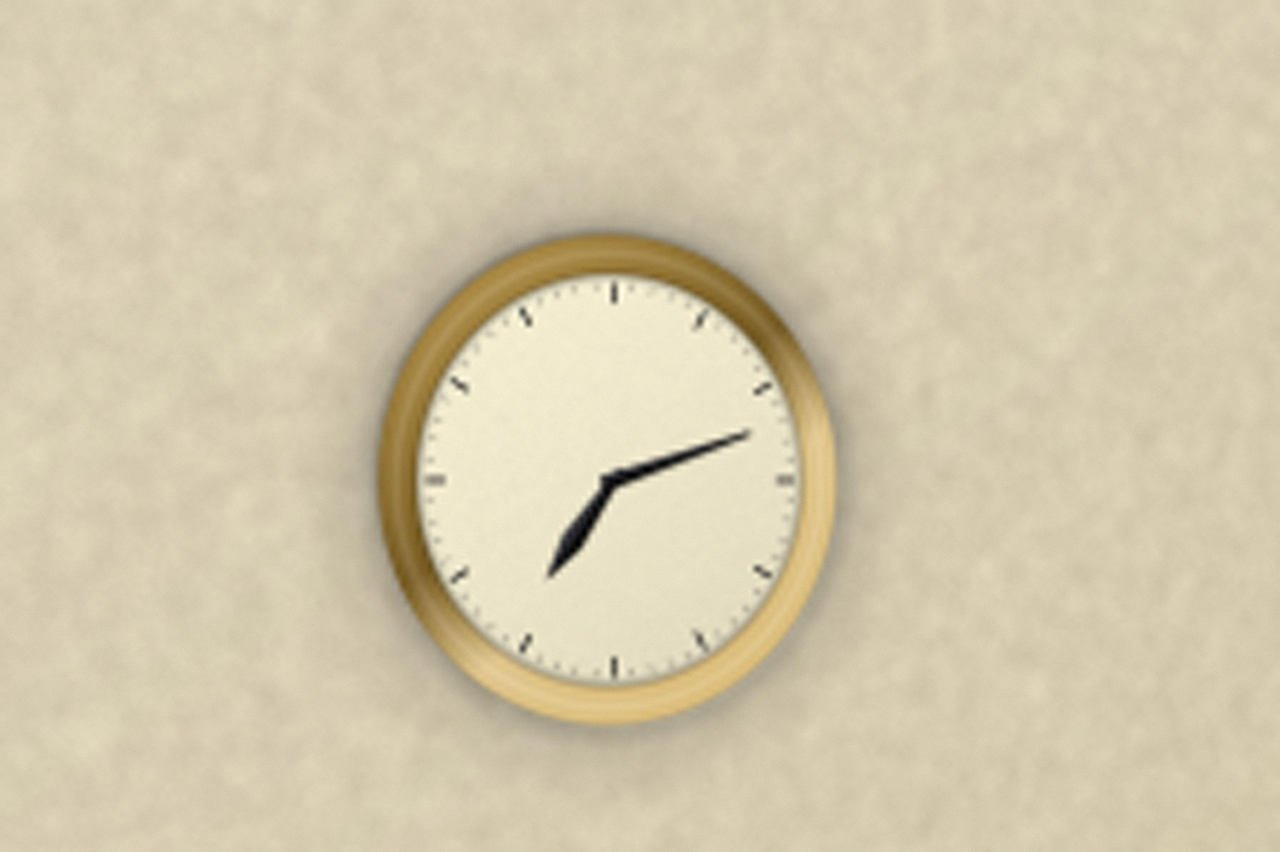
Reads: 7,12
